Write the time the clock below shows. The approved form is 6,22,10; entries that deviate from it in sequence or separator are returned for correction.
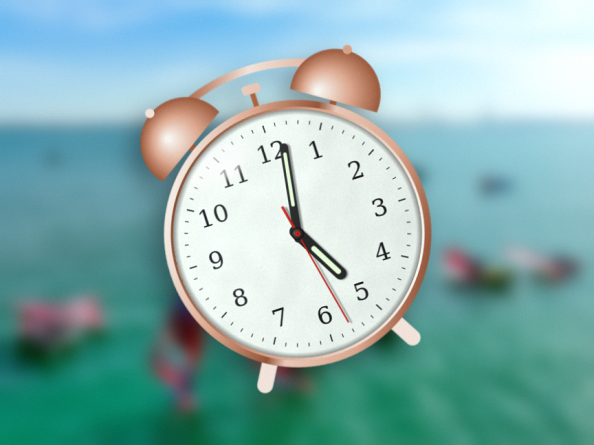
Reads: 5,01,28
